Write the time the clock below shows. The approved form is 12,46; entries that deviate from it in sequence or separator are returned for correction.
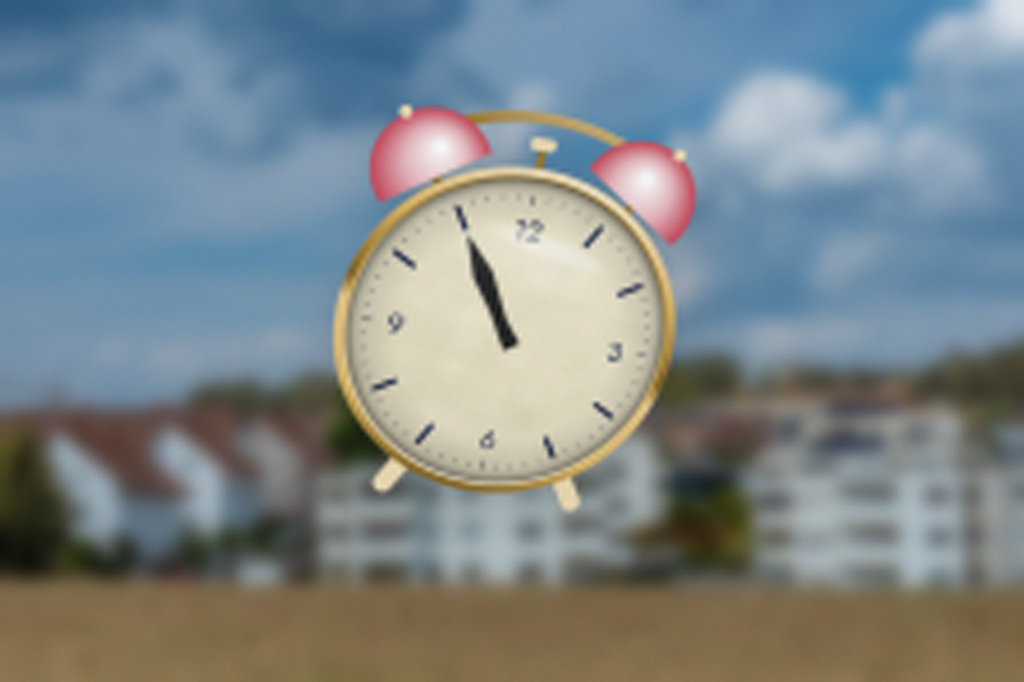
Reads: 10,55
